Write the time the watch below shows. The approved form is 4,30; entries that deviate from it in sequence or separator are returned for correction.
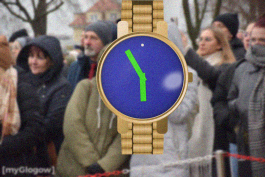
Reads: 5,55
